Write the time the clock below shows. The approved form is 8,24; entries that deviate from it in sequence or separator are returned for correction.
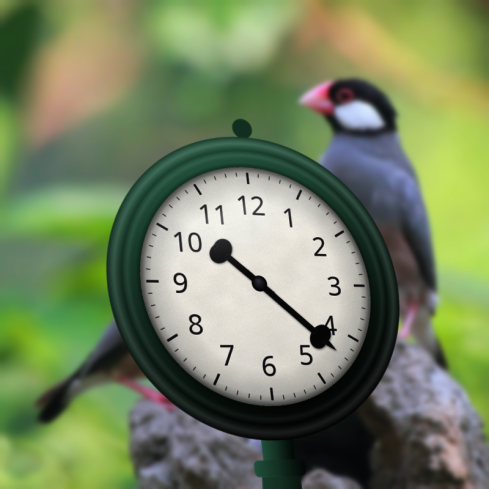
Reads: 10,22
